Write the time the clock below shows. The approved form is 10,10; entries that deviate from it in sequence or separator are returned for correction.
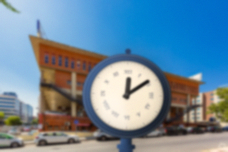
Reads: 12,09
